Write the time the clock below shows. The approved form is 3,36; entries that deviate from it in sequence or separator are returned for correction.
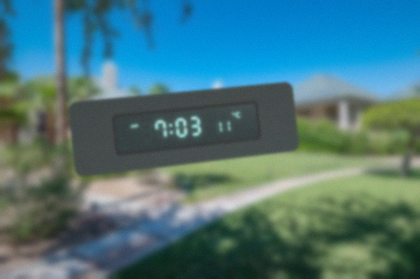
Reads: 7,03
